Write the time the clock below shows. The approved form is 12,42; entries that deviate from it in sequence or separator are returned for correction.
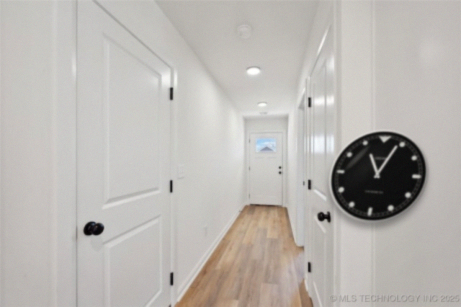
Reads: 11,04
